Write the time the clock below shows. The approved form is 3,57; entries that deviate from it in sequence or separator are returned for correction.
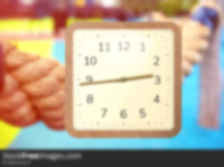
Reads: 2,44
